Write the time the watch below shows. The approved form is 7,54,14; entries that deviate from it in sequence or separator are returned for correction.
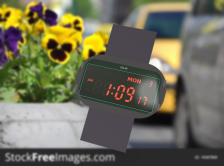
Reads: 1,09,17
